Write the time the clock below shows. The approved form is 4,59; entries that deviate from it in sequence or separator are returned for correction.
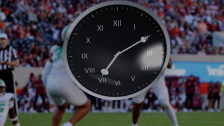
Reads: 7,10
